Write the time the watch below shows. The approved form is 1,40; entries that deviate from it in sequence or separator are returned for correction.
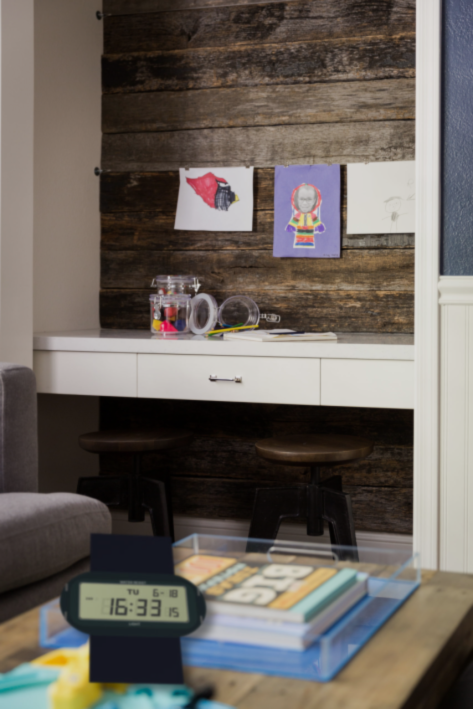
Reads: 16,33
